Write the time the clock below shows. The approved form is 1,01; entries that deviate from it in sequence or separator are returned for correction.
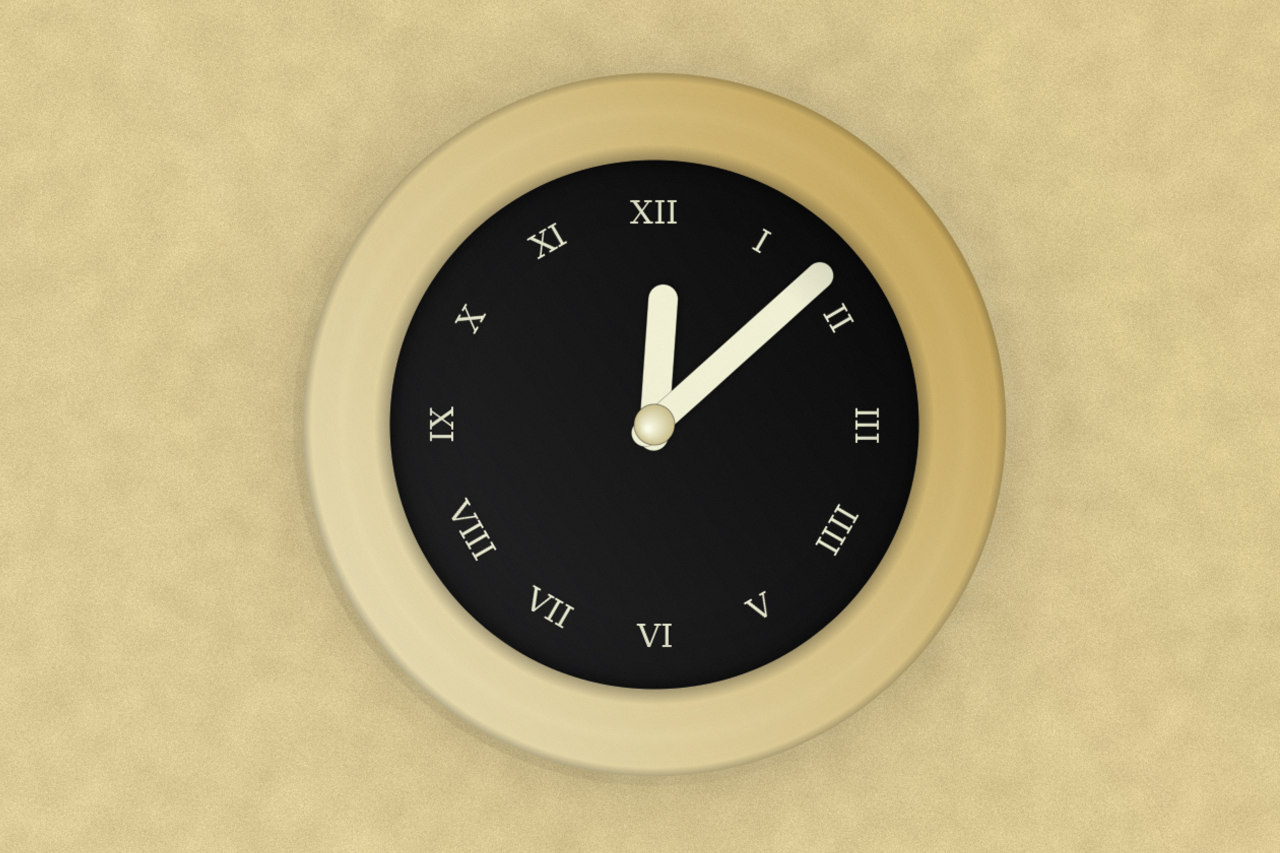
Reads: 12,08
